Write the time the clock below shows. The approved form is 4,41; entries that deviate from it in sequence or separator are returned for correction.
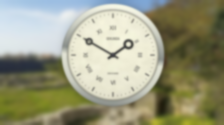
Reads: 1,50
